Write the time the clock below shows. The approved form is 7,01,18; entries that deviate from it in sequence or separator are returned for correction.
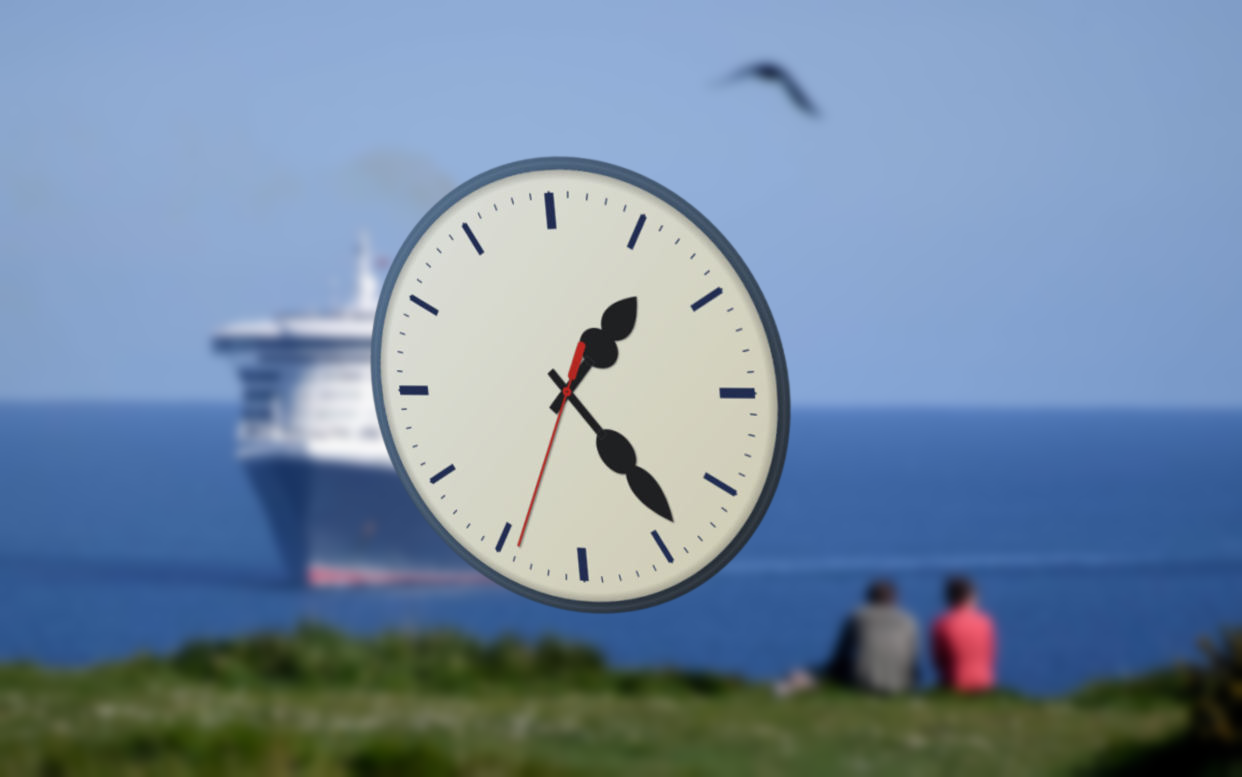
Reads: 1,23,34
